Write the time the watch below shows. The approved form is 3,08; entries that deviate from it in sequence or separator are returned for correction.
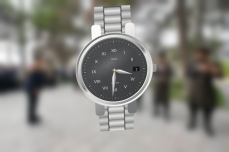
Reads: 3,31
